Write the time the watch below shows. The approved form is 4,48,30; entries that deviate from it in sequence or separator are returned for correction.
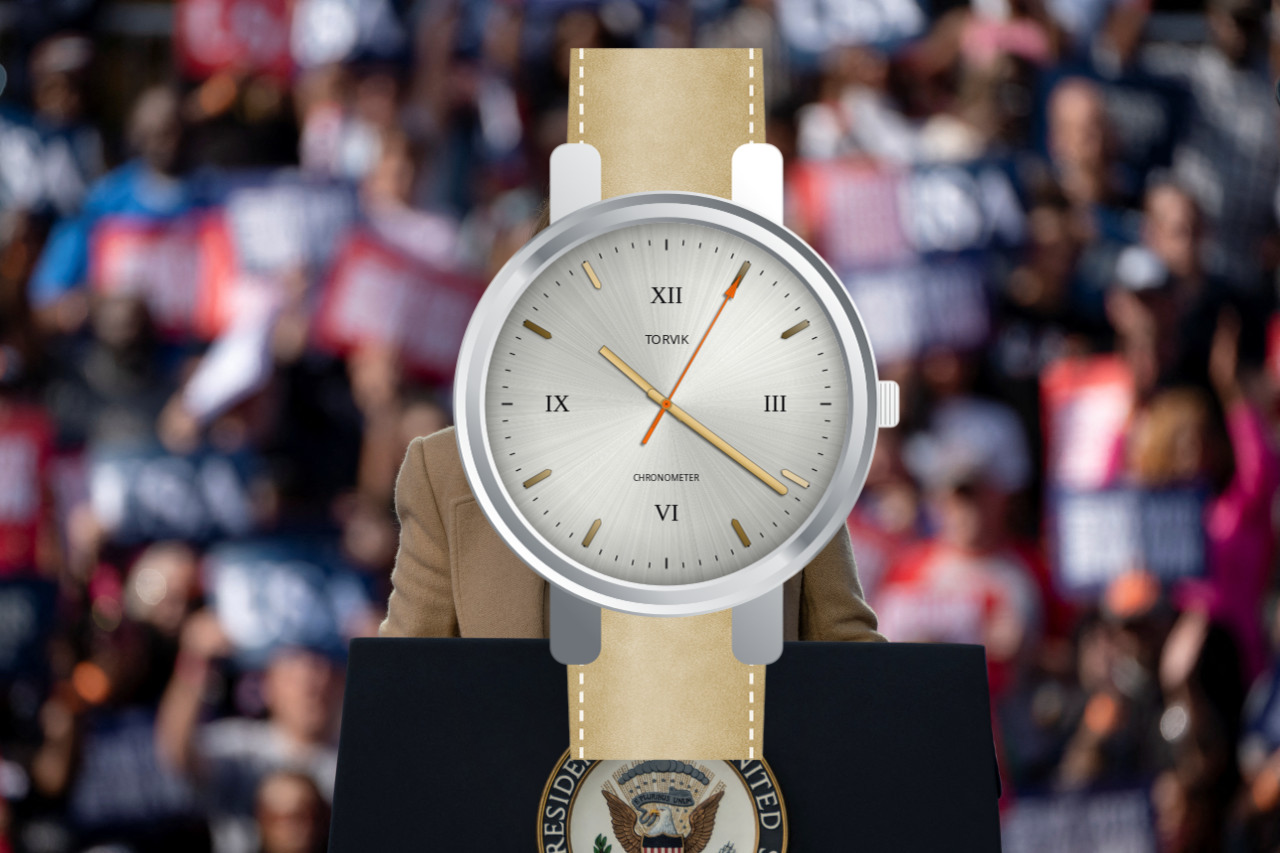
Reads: 10,21,05
